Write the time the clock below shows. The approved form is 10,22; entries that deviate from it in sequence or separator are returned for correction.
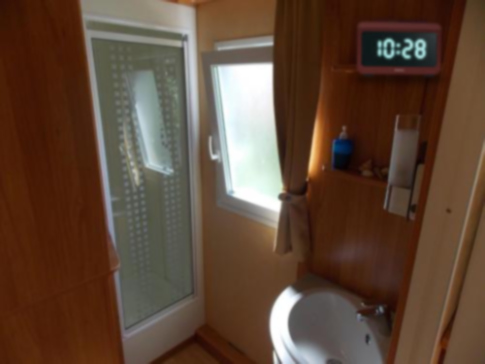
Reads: 10,28
